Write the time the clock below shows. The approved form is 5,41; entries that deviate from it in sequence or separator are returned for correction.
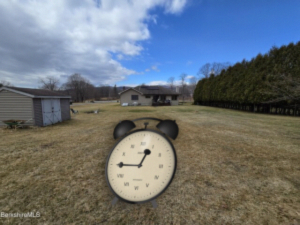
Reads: 12,45
